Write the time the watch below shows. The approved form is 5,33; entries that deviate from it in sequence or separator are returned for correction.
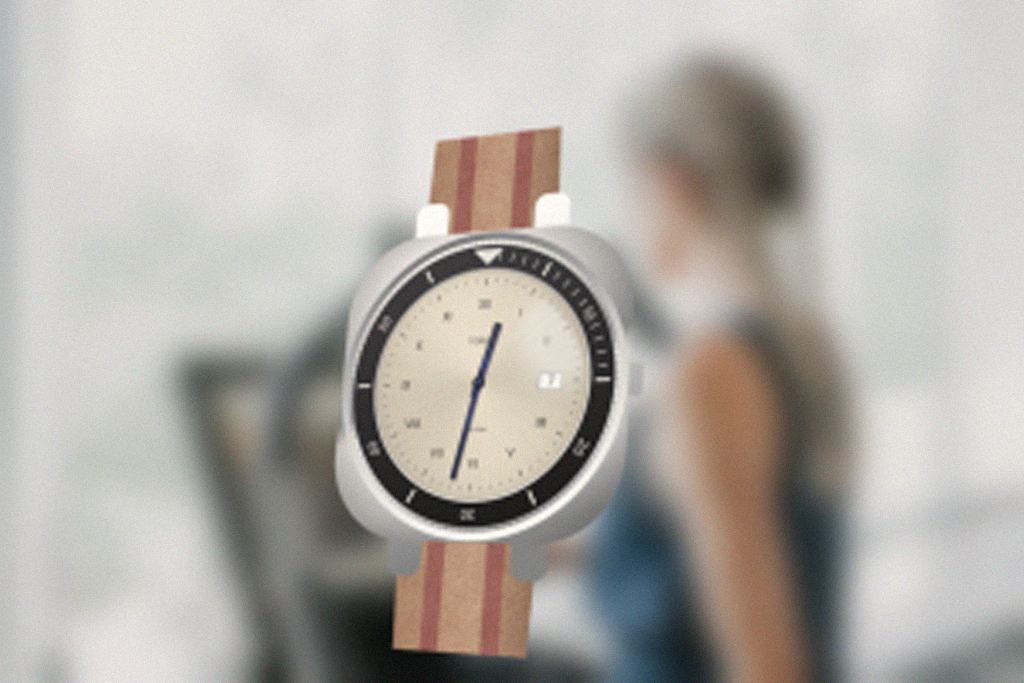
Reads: 12,32
